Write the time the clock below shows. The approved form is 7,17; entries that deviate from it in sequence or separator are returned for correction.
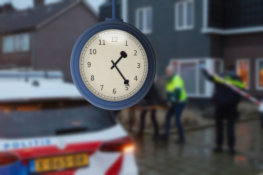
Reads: 1,24
